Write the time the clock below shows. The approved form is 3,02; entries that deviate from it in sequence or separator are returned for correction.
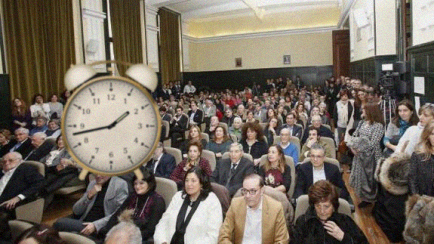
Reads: 1,43
